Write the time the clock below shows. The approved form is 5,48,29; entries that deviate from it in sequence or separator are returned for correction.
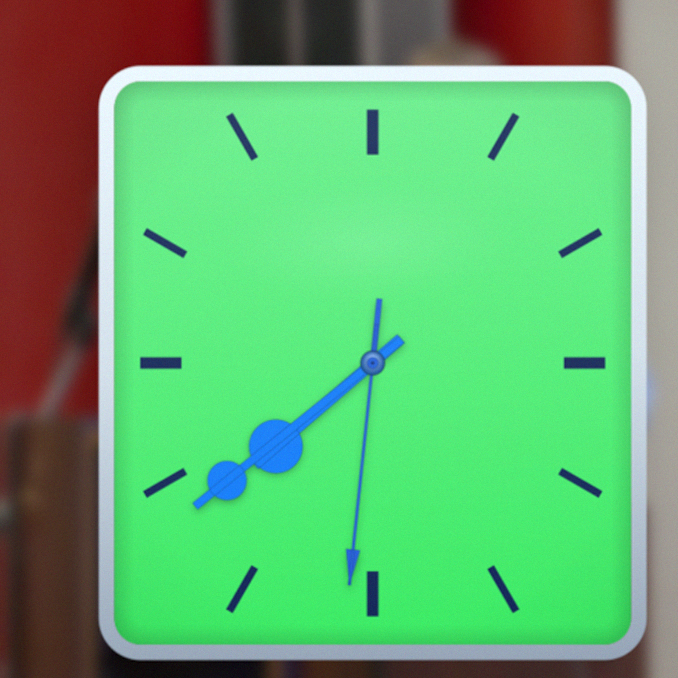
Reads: 7,38,31
